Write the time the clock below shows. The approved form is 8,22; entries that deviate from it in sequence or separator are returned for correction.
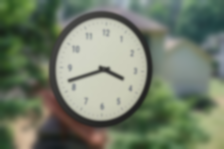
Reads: 3,42
